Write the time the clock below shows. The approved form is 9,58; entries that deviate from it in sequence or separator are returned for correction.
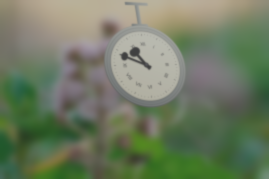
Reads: 10,49
